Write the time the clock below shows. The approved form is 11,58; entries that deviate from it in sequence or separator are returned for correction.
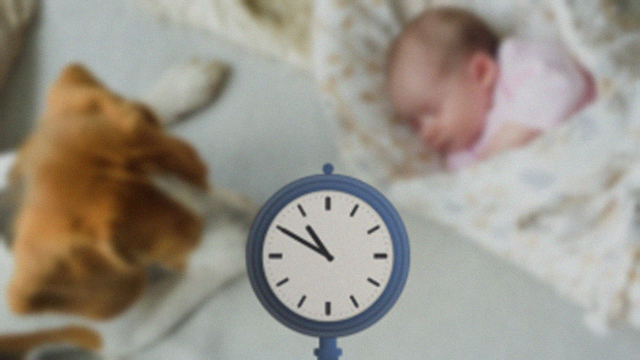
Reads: 10,50
